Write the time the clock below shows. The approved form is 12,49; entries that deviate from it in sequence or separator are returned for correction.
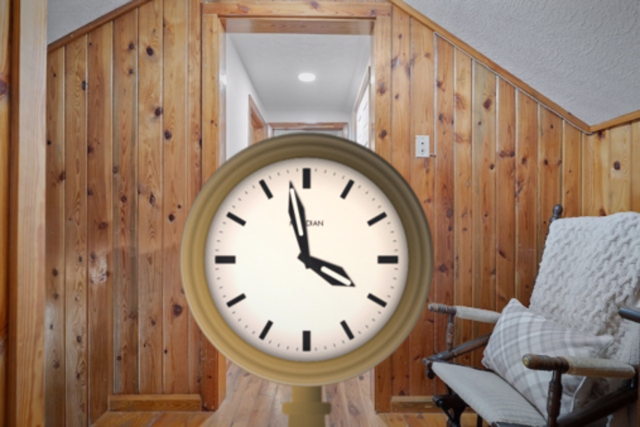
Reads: 3,58
